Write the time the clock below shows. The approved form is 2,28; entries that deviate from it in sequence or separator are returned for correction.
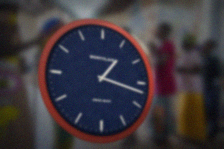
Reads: 1,17
